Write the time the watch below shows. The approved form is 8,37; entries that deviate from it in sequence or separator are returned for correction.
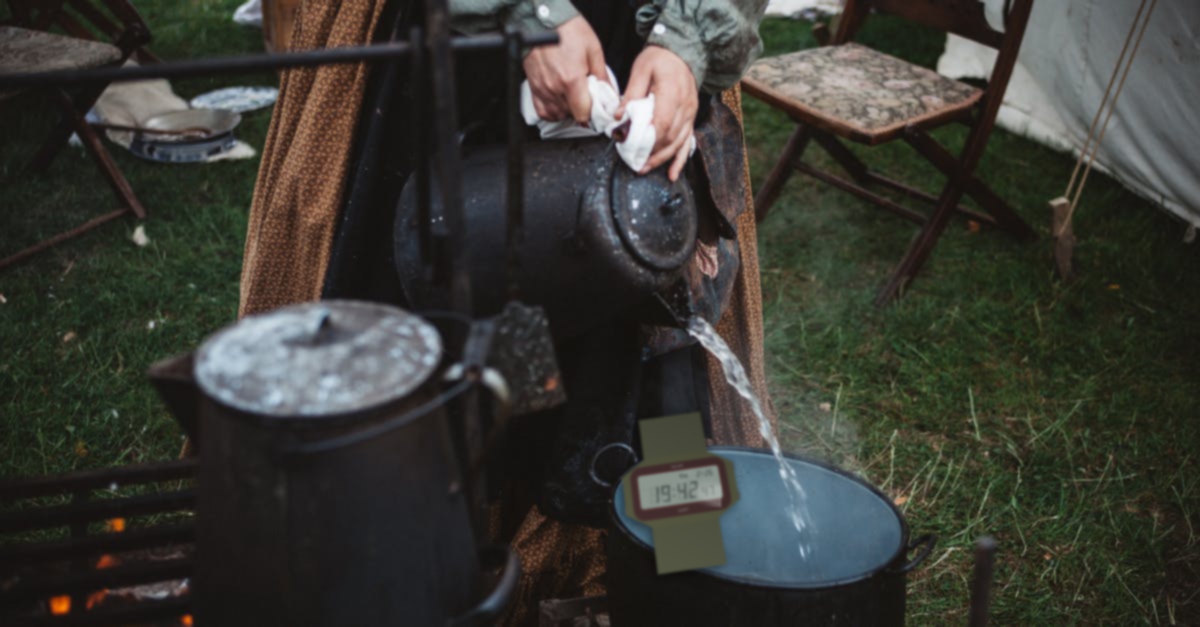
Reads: 19,42
